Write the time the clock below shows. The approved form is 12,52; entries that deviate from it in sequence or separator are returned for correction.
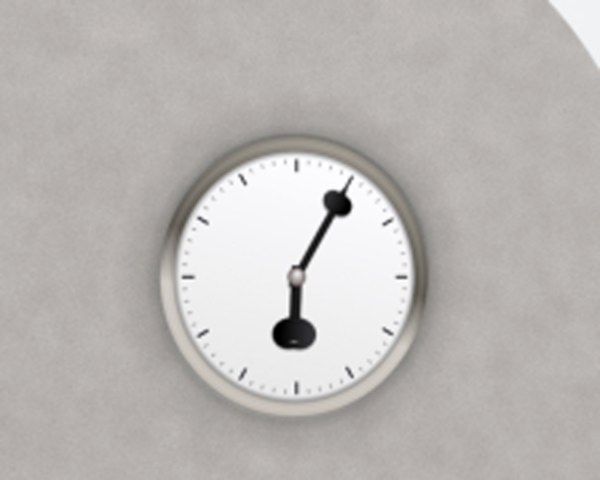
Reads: 6,05
